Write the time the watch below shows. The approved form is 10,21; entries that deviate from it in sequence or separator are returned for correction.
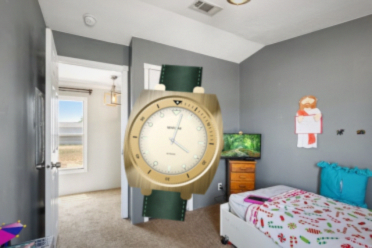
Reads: 4,02
